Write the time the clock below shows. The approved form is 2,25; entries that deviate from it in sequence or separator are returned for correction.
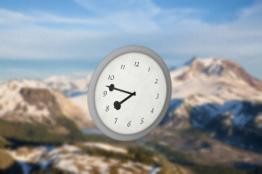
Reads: 7,47
